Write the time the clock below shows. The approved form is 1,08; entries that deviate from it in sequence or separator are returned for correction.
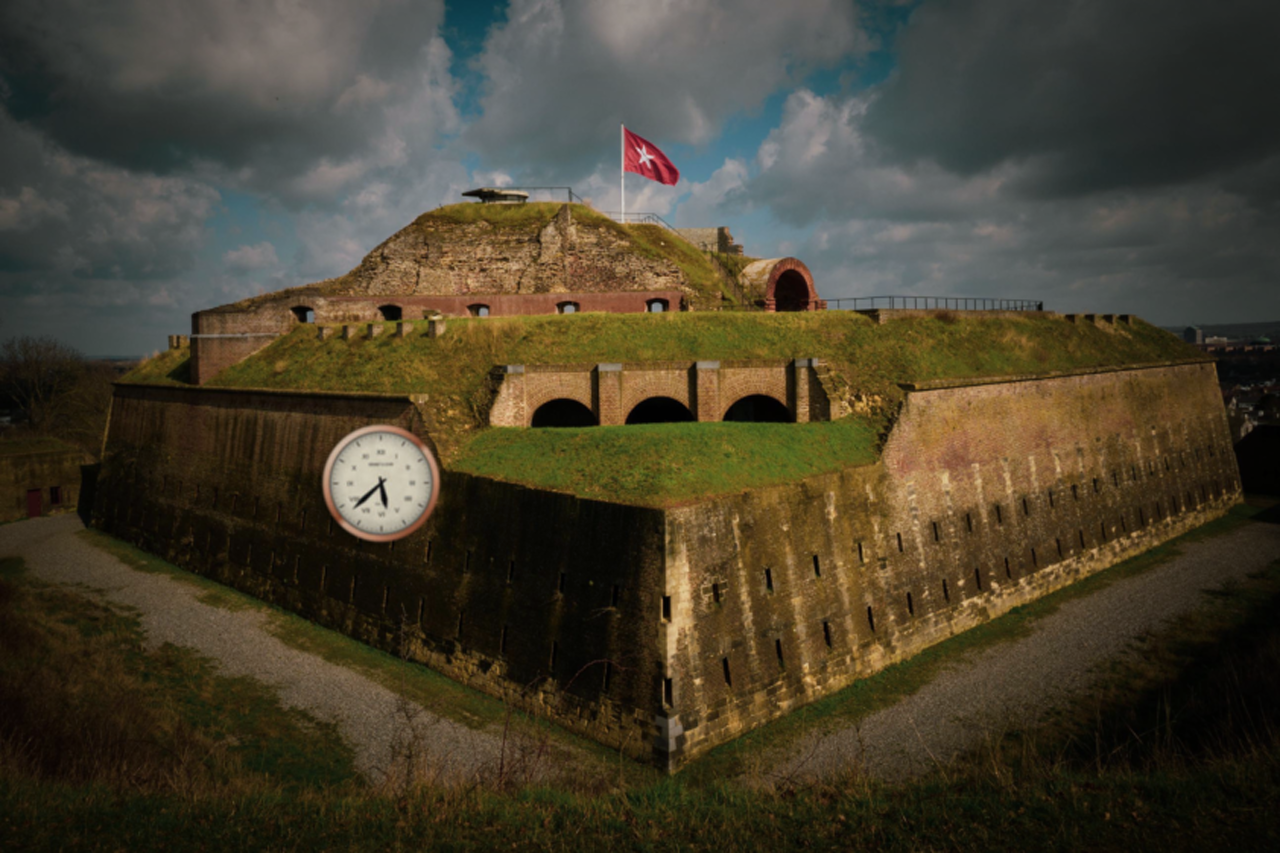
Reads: 5,38
